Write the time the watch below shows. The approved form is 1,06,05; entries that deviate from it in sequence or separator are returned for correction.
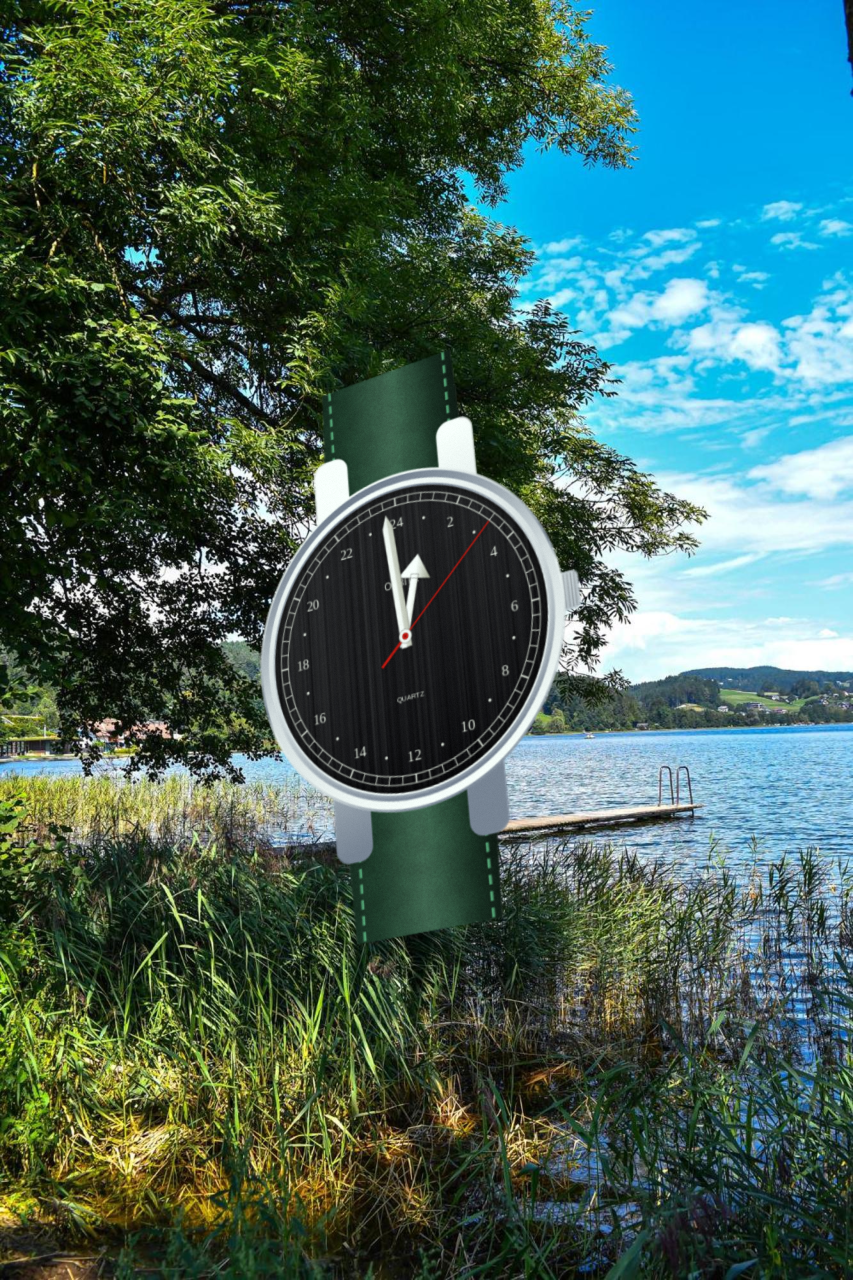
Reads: 0,59,08
